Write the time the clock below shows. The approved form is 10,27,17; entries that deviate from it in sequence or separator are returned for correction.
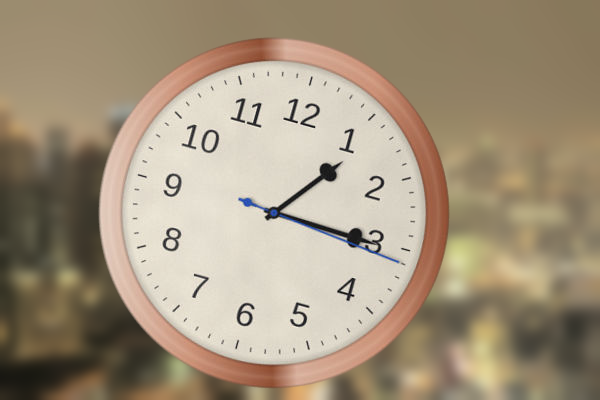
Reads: 1,15,16
